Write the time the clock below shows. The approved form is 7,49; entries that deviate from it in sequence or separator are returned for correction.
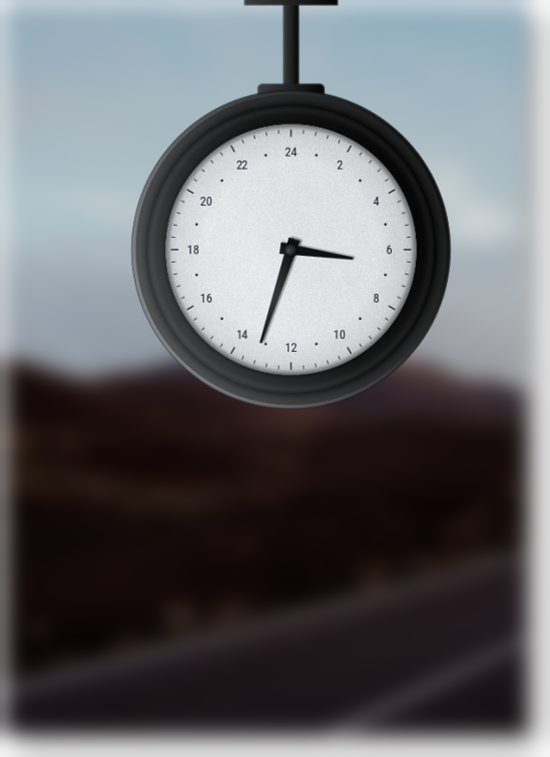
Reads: 6,33
